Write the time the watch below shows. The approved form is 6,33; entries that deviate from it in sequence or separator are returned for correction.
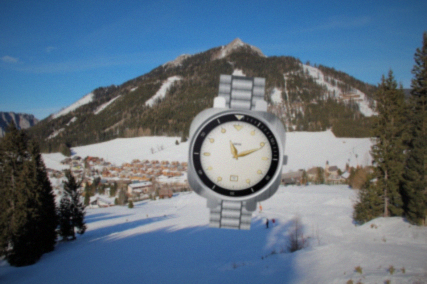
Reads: 11,11
